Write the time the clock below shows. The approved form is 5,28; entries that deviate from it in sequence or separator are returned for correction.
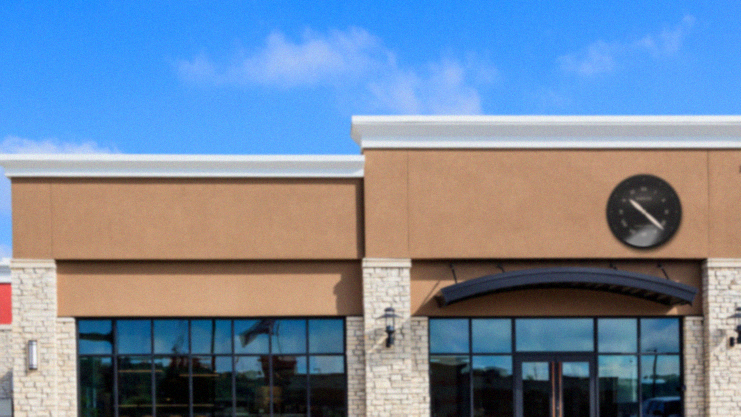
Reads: 10,22
